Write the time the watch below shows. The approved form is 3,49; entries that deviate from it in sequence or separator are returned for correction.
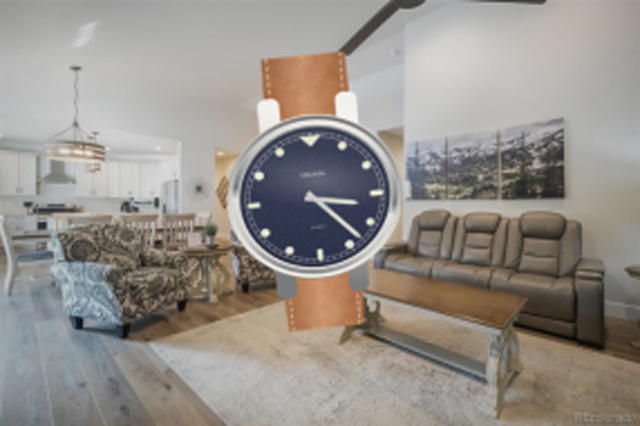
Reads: 3,23
